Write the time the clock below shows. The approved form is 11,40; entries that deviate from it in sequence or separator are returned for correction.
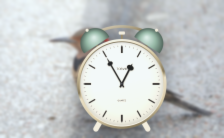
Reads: 12,55
